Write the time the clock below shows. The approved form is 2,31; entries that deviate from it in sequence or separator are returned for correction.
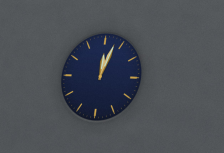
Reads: 12,03
